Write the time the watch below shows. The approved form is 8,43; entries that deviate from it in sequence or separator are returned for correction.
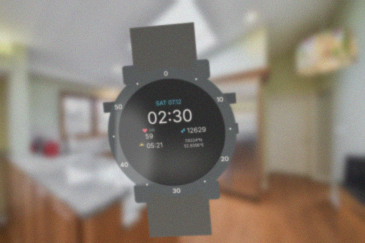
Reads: 2,30
